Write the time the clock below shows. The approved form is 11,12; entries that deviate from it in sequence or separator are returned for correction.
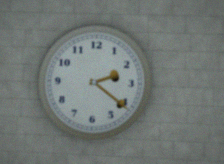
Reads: 2,21
